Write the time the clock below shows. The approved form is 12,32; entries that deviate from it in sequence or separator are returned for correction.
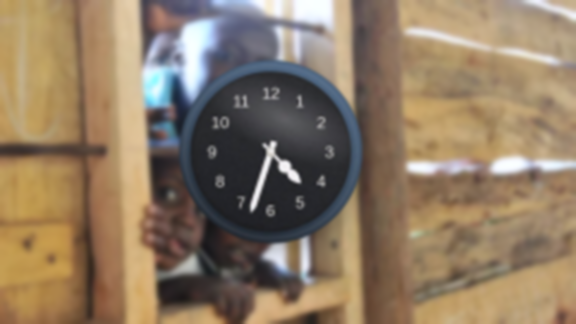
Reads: 4,33
